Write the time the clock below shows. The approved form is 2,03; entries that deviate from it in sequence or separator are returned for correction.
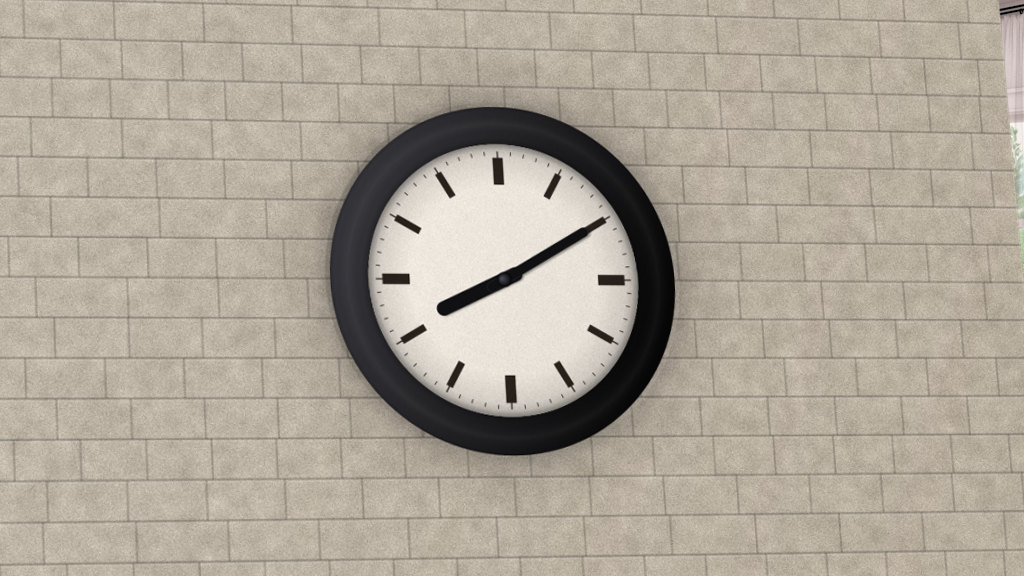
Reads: 8,10
